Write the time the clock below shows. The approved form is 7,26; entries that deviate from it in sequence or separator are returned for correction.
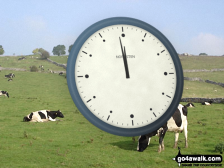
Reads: 11,59
